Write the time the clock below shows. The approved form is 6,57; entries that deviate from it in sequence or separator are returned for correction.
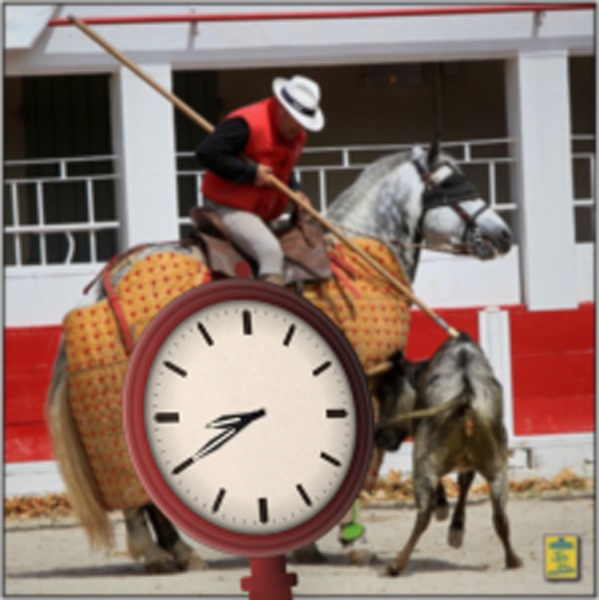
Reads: 8,40
